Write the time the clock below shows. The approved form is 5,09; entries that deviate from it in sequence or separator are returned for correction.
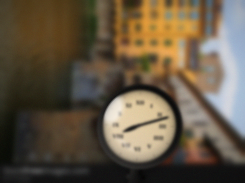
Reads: 8,12
